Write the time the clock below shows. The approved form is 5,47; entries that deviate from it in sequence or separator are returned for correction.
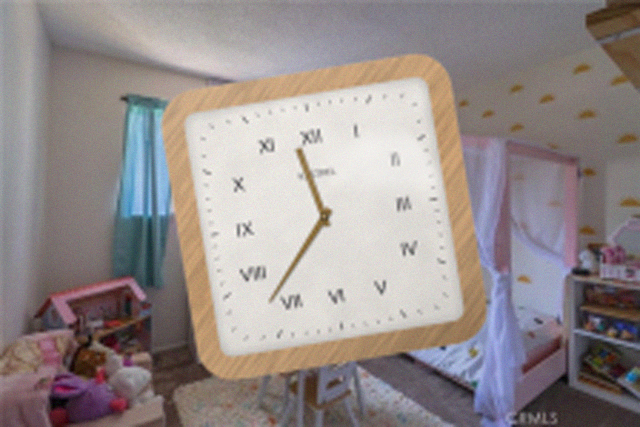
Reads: 11,37
